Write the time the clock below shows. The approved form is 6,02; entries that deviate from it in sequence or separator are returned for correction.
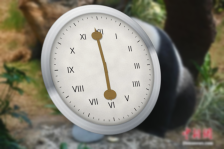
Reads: 5,59
